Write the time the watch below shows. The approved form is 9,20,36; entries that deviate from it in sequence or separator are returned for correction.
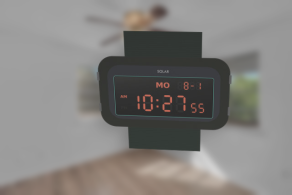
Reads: 10,27,55
